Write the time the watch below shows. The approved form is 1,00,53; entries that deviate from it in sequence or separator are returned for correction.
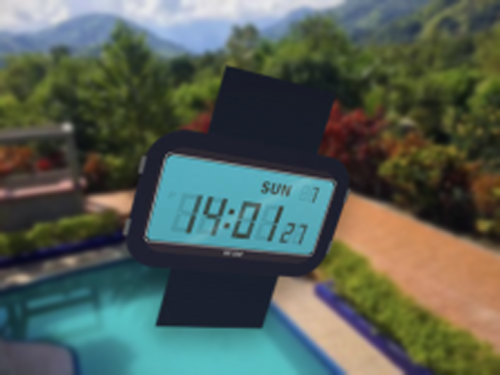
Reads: 14,01,27
